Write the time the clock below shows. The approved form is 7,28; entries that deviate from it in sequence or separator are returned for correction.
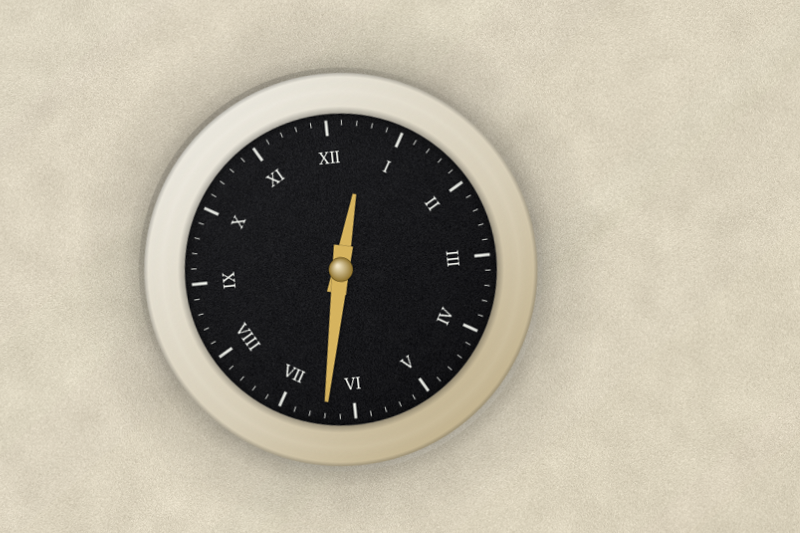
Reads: 12,32
